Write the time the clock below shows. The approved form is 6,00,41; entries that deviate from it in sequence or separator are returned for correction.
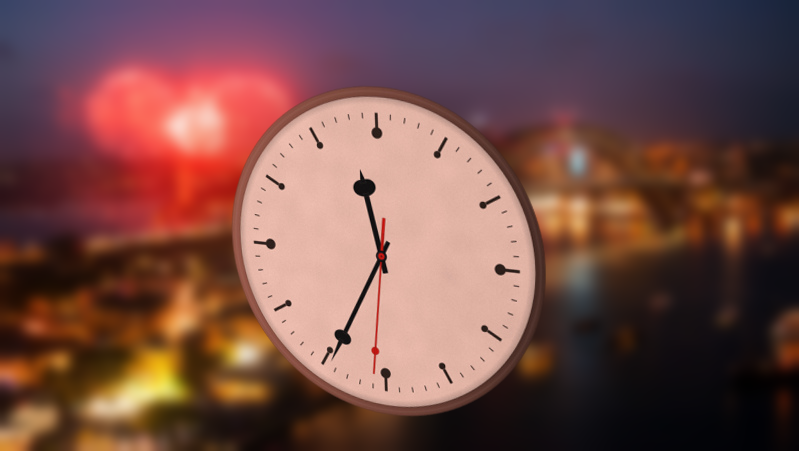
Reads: 11,34,31
